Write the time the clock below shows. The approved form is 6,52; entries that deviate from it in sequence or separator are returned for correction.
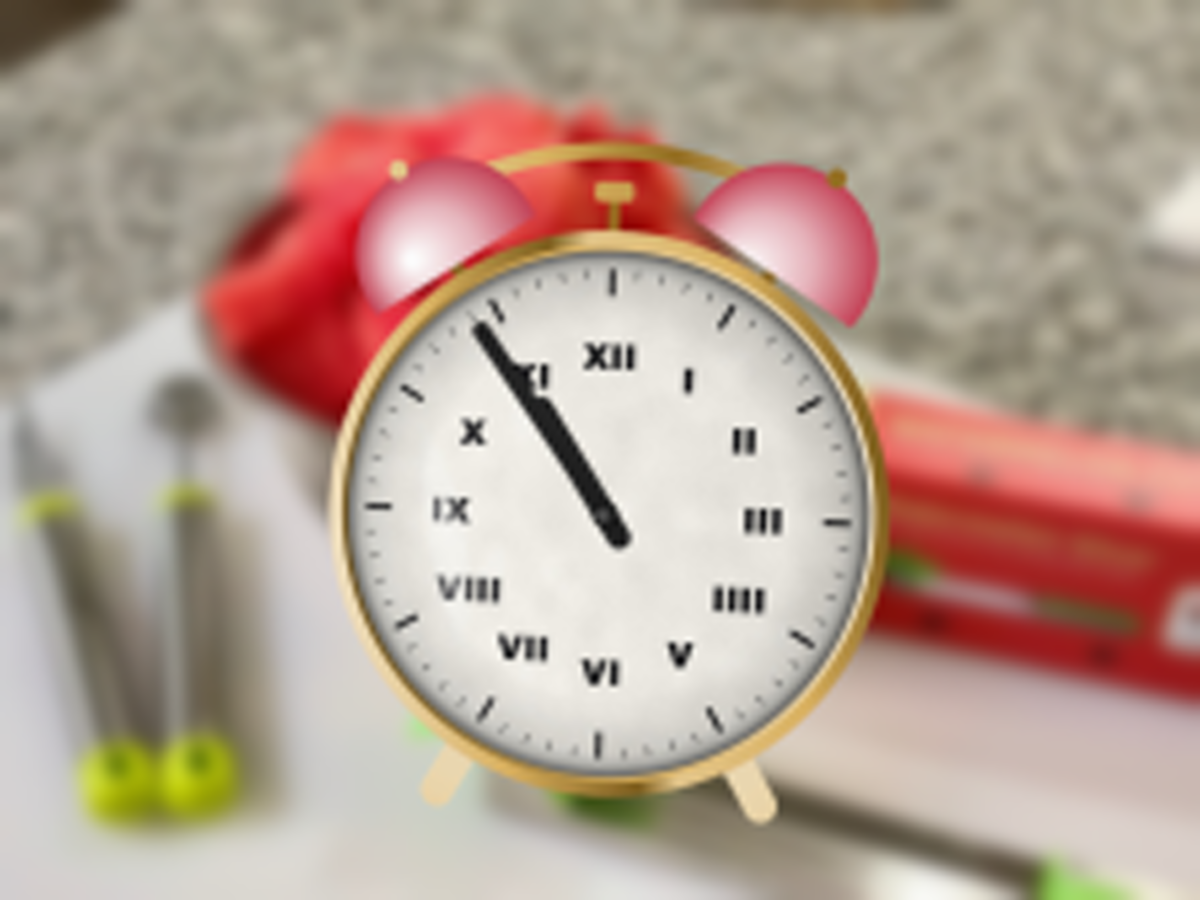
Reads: 10,54
